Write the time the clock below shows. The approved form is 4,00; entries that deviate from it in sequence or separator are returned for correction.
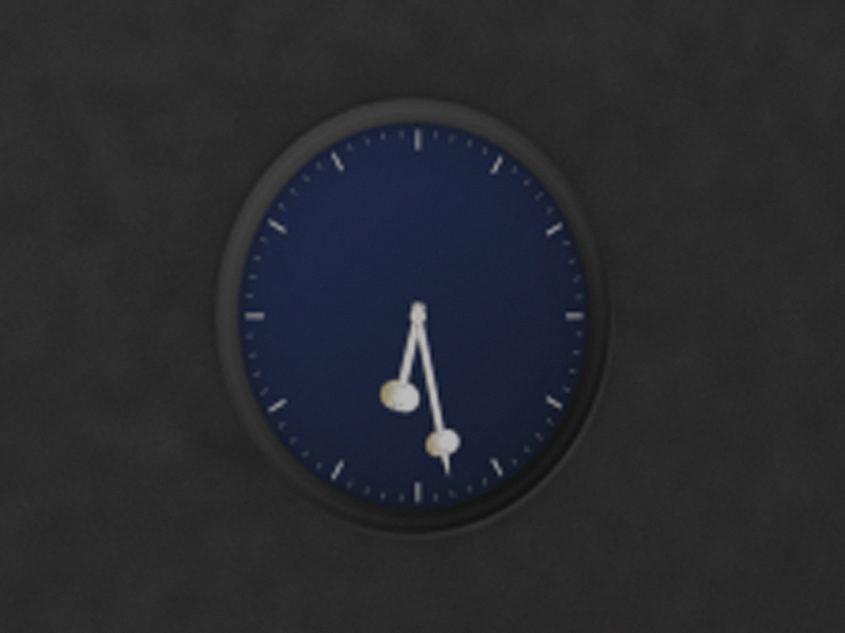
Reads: 6,28
